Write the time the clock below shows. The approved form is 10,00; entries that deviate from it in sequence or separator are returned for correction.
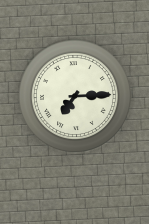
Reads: 7,15
